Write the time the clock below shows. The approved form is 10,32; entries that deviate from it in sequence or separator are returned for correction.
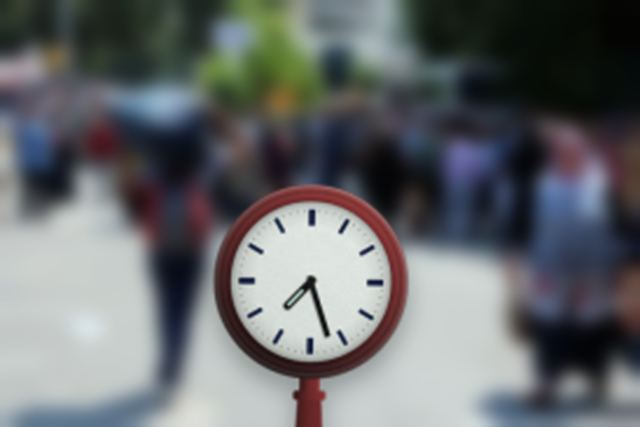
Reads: 7,27
